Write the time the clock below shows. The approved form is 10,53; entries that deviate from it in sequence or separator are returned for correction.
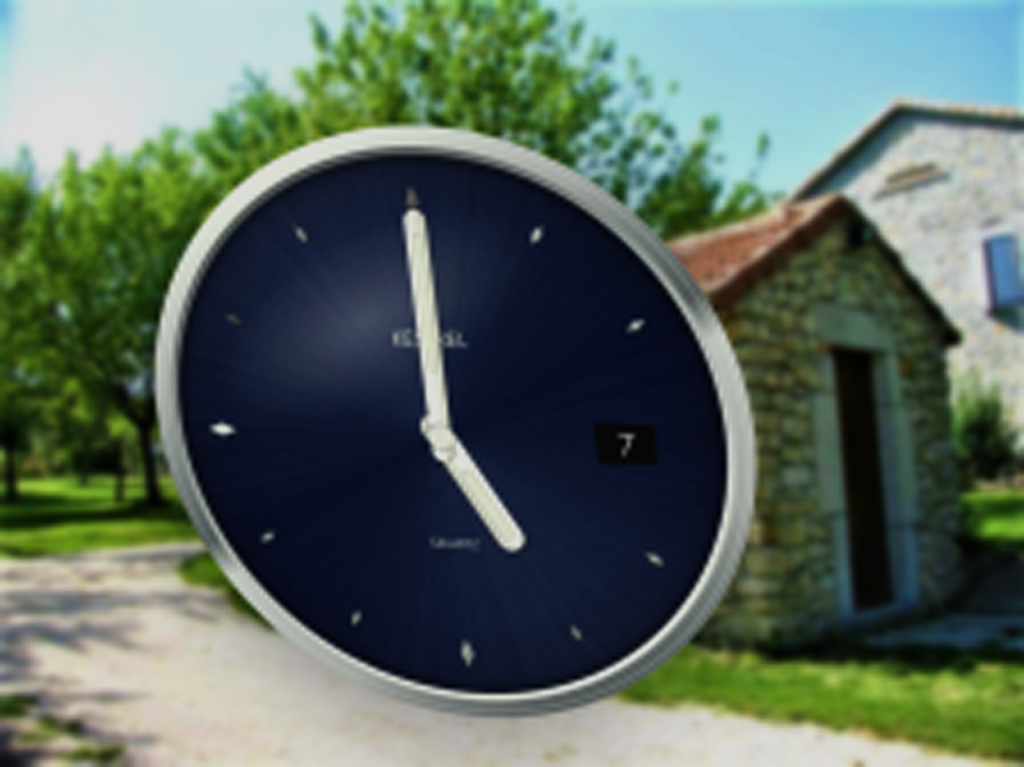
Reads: 5,00
